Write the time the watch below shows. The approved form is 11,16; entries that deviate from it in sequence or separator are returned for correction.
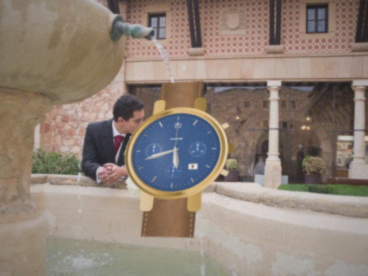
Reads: 5,42
